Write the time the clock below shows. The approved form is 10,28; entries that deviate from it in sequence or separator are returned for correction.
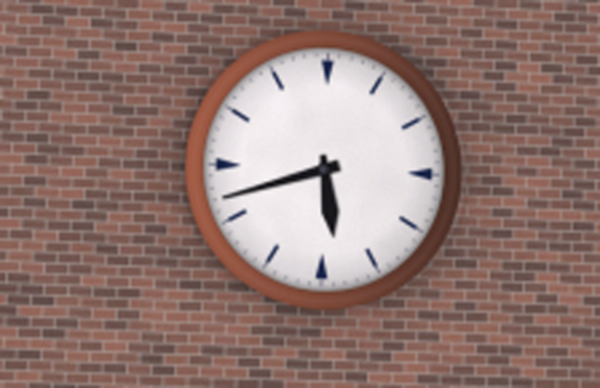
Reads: 5,42
